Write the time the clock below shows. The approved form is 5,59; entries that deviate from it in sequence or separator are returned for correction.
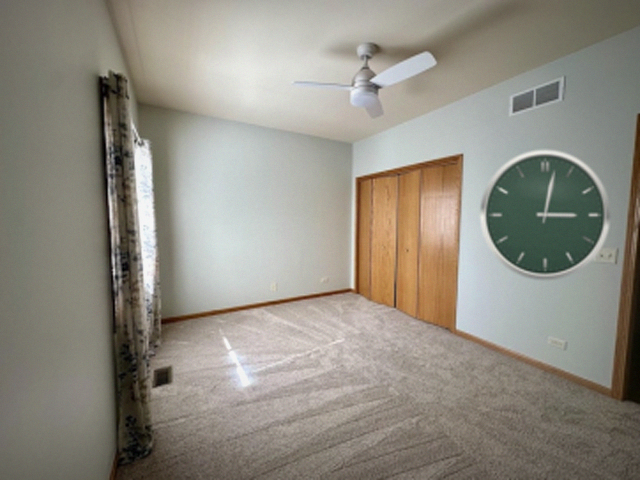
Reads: 3,02
